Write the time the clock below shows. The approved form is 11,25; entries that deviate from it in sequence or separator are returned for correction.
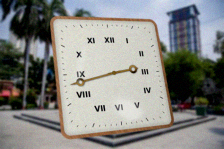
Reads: 2,43
